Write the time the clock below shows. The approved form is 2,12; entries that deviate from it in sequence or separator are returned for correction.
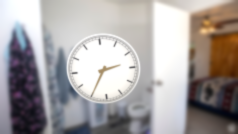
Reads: 2,35
